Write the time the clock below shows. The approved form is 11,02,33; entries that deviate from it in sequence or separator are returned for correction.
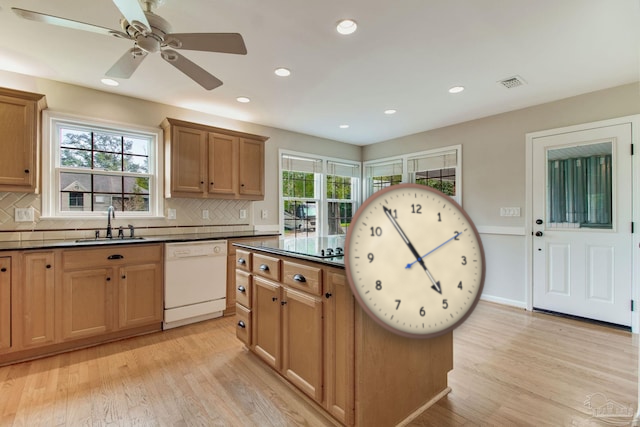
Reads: 4,54,10
